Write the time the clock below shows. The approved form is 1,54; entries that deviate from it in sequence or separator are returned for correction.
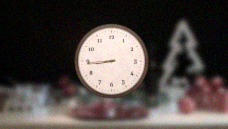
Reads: 8,44
